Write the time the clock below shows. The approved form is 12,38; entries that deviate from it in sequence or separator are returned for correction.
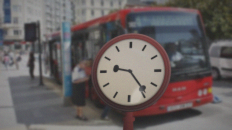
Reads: 9,24
